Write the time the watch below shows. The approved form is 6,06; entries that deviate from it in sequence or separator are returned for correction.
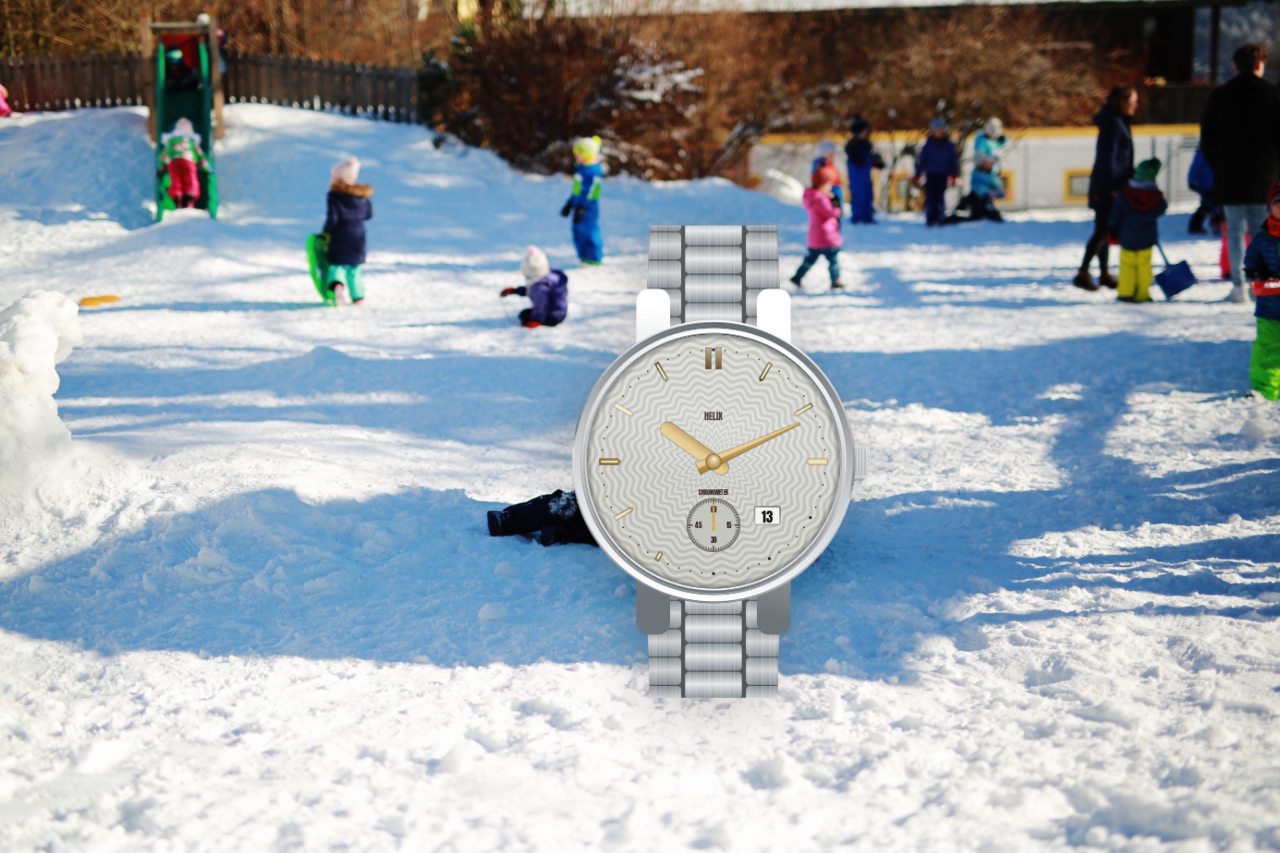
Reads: 10,11
